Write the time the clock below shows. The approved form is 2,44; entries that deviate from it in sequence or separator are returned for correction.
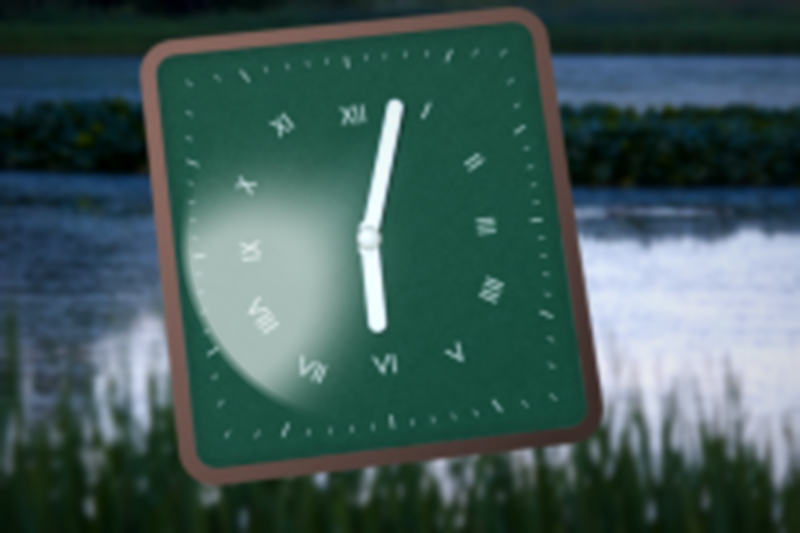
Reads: 6,03
